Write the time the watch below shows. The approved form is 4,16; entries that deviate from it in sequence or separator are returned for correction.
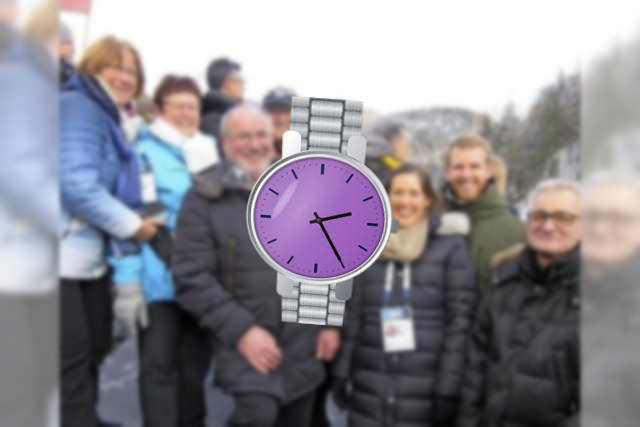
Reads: 2,25
